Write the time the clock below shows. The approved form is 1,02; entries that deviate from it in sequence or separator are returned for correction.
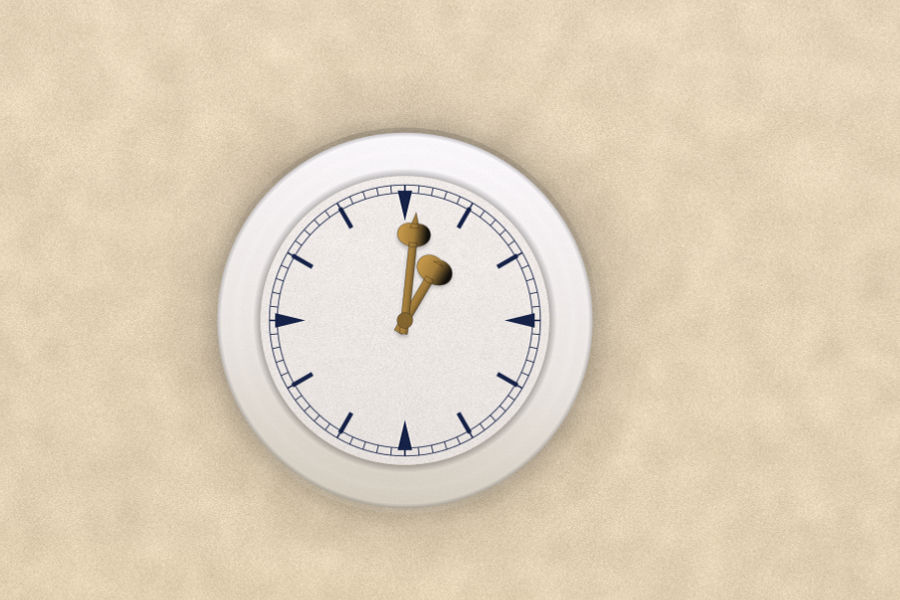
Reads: 1,01
